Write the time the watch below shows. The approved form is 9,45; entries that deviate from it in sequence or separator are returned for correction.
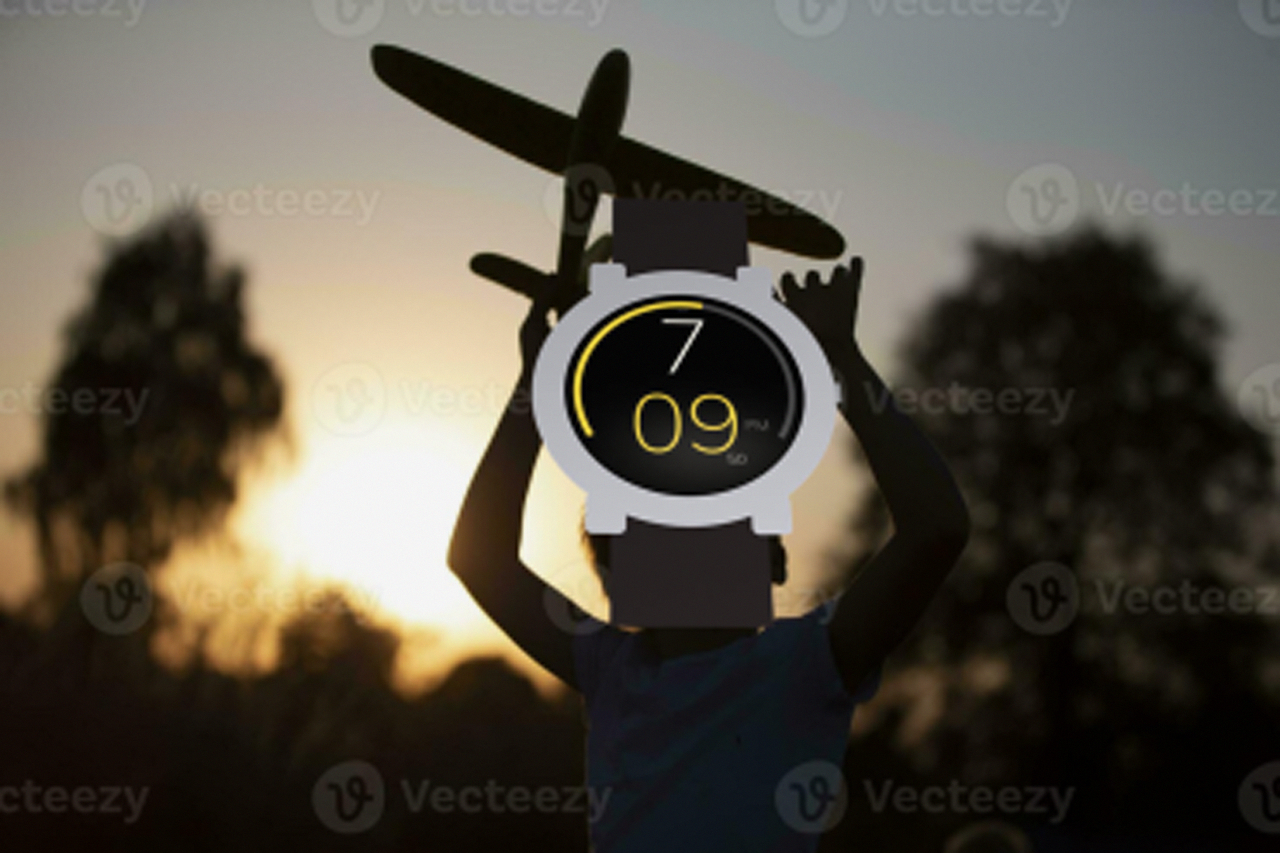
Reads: 7,09
